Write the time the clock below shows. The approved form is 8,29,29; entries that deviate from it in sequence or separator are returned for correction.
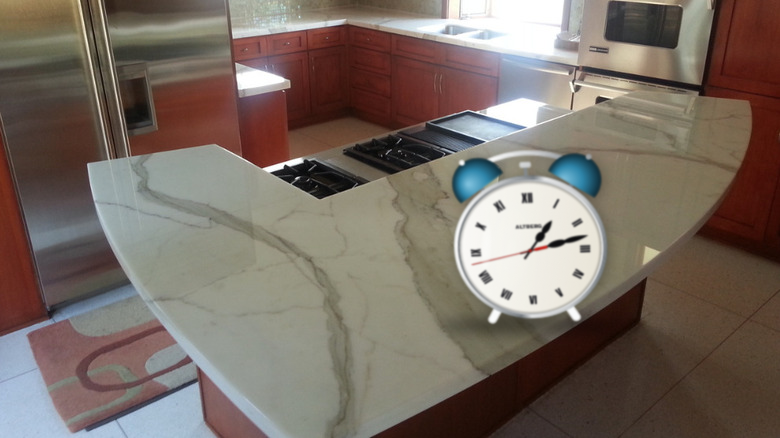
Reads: 1,12,43
